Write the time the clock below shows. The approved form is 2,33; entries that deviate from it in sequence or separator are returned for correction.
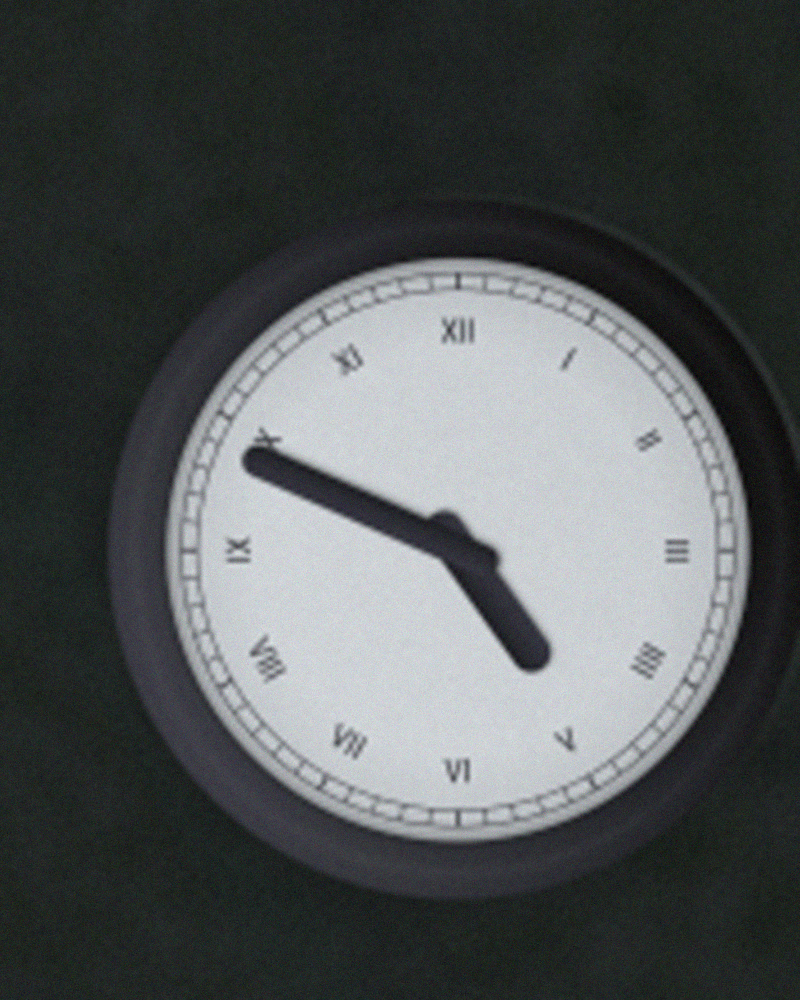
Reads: 4,49
